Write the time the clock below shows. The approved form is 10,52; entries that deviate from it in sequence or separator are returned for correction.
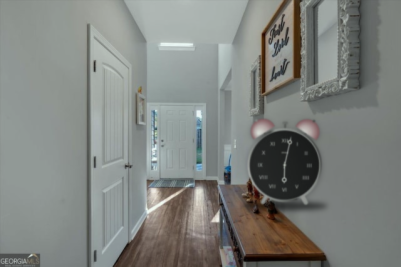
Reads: 6,02
